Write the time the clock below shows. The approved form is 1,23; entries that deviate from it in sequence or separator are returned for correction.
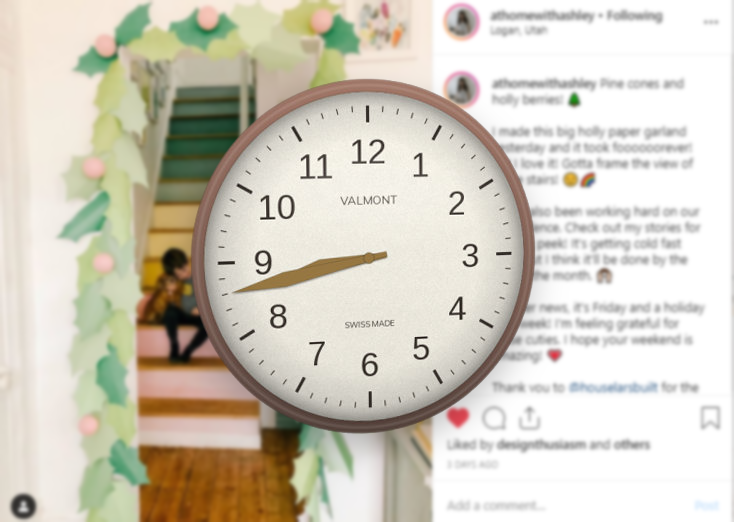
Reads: 8,43
